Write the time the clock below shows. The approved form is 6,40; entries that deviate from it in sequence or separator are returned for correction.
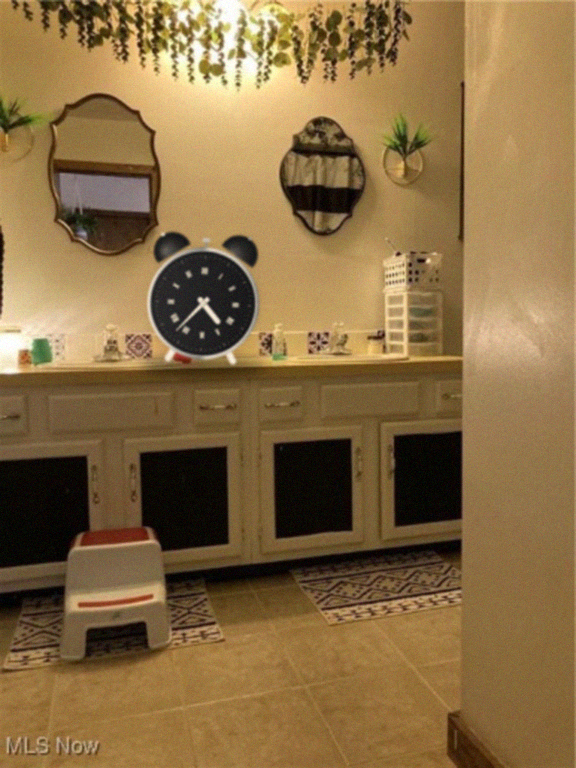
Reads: 4,37
